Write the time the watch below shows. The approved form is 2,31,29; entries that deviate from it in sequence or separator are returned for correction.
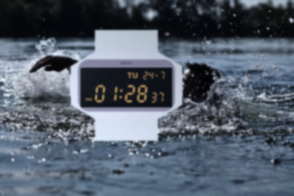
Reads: 1,28,37
